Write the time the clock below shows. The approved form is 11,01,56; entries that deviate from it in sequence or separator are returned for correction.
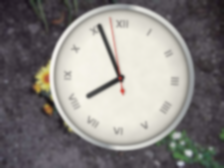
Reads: 7,55,58
